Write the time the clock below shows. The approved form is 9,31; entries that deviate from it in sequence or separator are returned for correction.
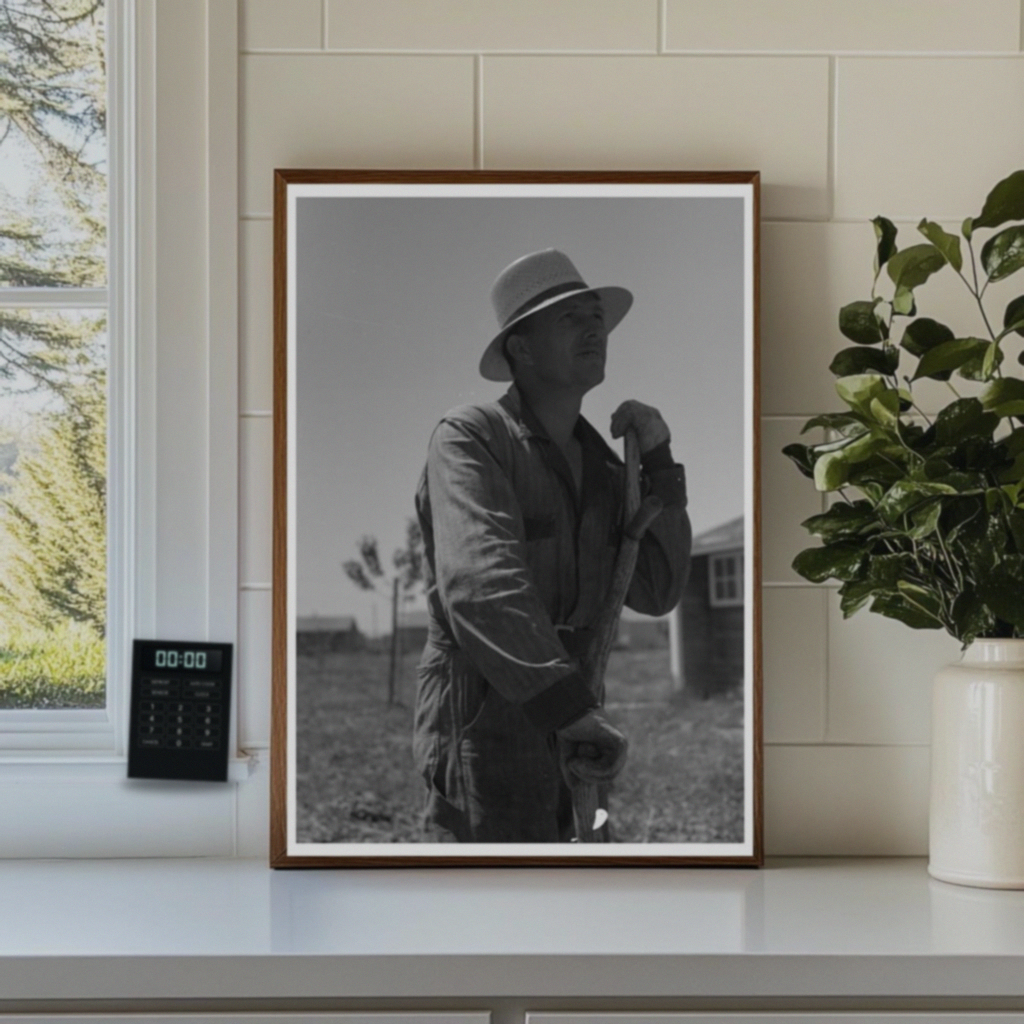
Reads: 0,00
